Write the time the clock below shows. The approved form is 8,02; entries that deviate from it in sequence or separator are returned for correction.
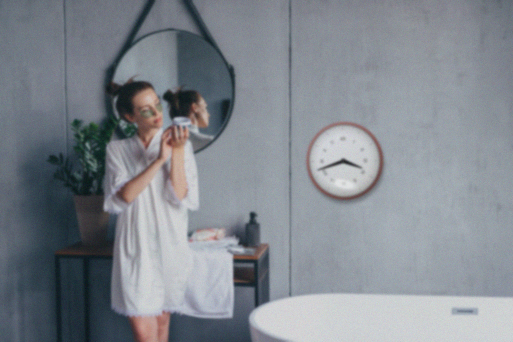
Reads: 3,42
